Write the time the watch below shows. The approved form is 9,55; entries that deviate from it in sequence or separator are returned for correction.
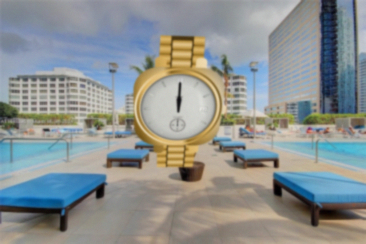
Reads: 12,00
